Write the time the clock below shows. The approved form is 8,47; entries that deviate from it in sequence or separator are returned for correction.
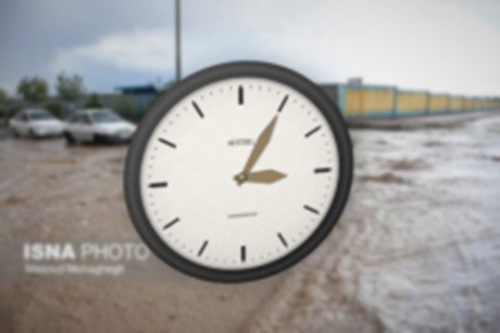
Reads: 3,05
